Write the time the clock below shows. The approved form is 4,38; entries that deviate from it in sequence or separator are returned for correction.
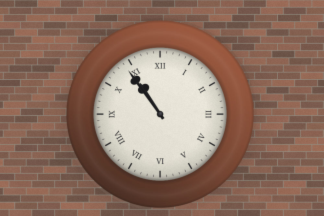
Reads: 10,54
